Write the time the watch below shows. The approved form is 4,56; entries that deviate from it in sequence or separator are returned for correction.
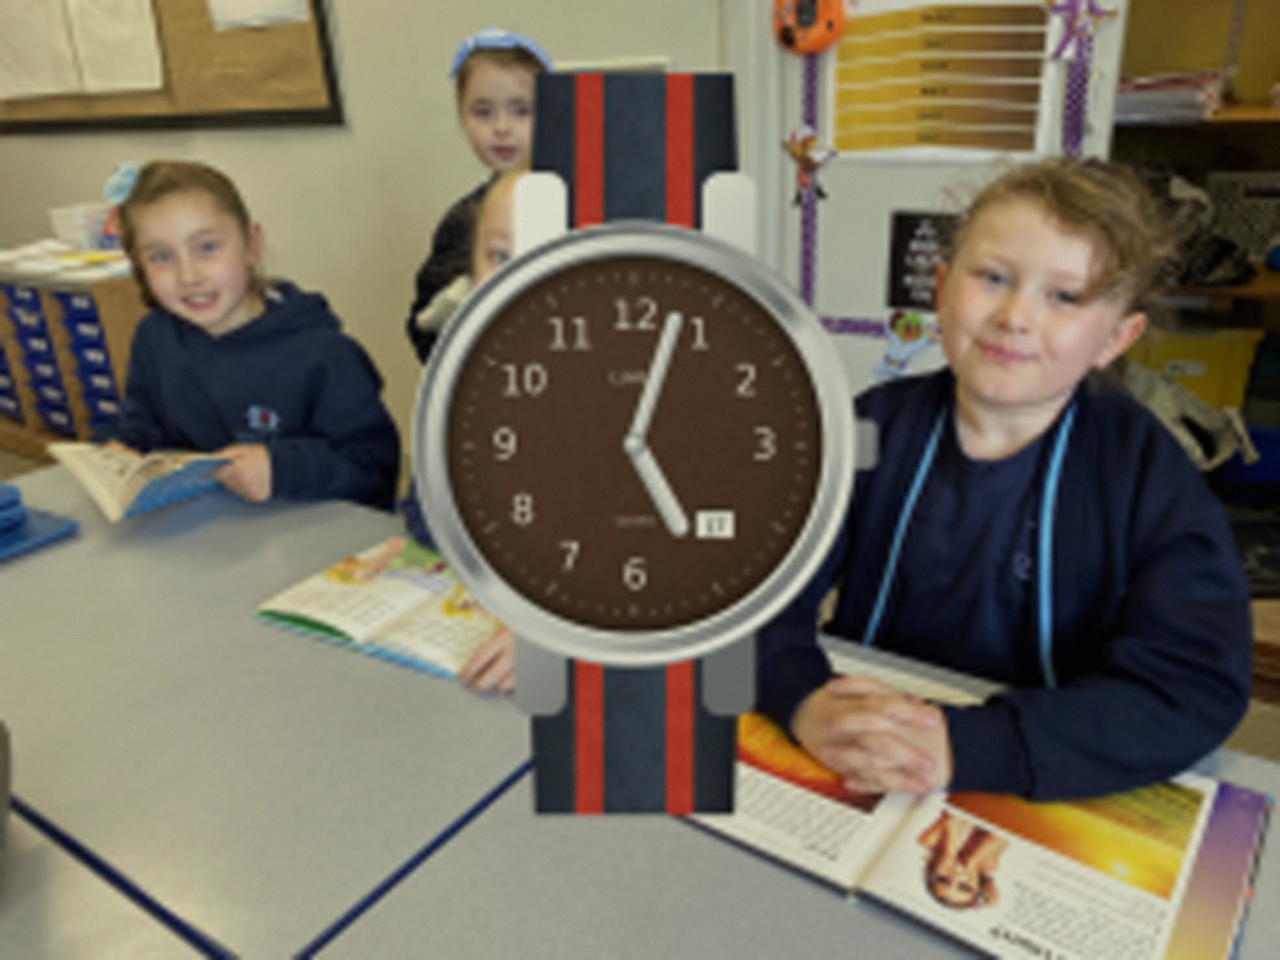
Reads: 5,03
